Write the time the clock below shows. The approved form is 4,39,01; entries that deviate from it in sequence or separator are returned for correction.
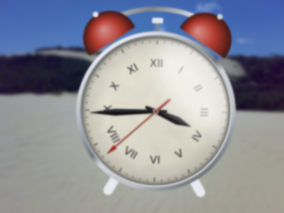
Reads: 3,44,38
